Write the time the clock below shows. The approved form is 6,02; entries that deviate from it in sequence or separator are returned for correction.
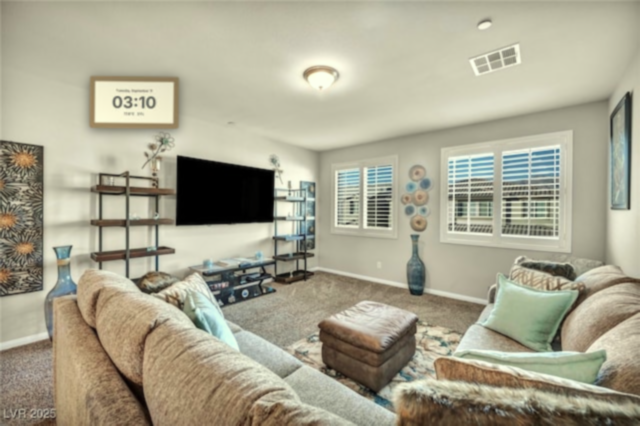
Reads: 3,10
